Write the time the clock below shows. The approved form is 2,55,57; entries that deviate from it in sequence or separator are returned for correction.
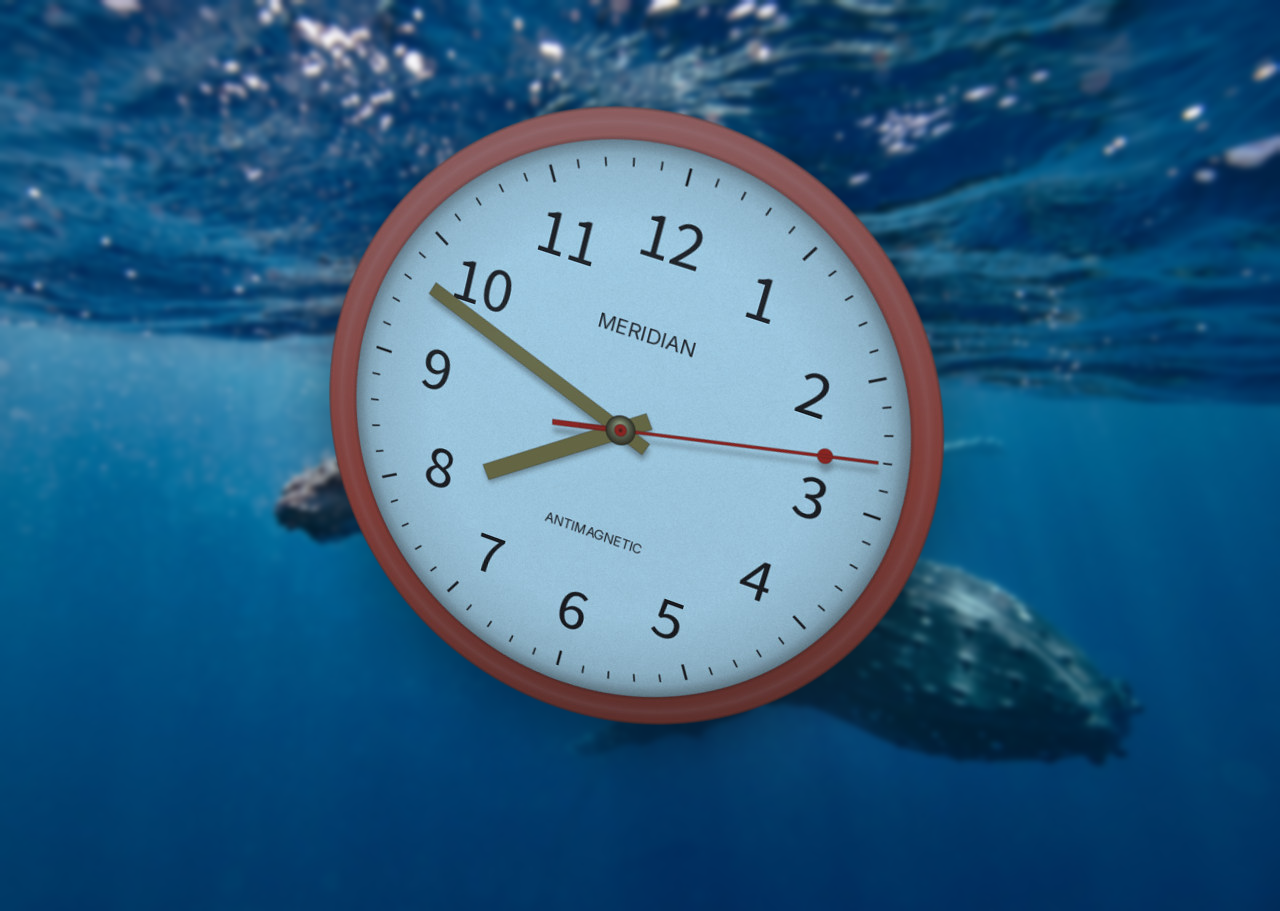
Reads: 7,48,13
